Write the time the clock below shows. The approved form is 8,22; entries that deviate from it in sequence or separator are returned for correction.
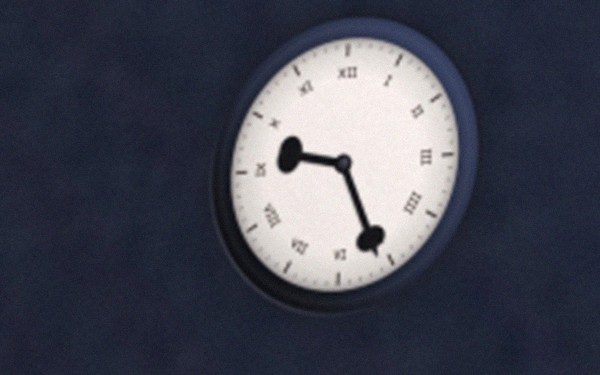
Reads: 9,26
